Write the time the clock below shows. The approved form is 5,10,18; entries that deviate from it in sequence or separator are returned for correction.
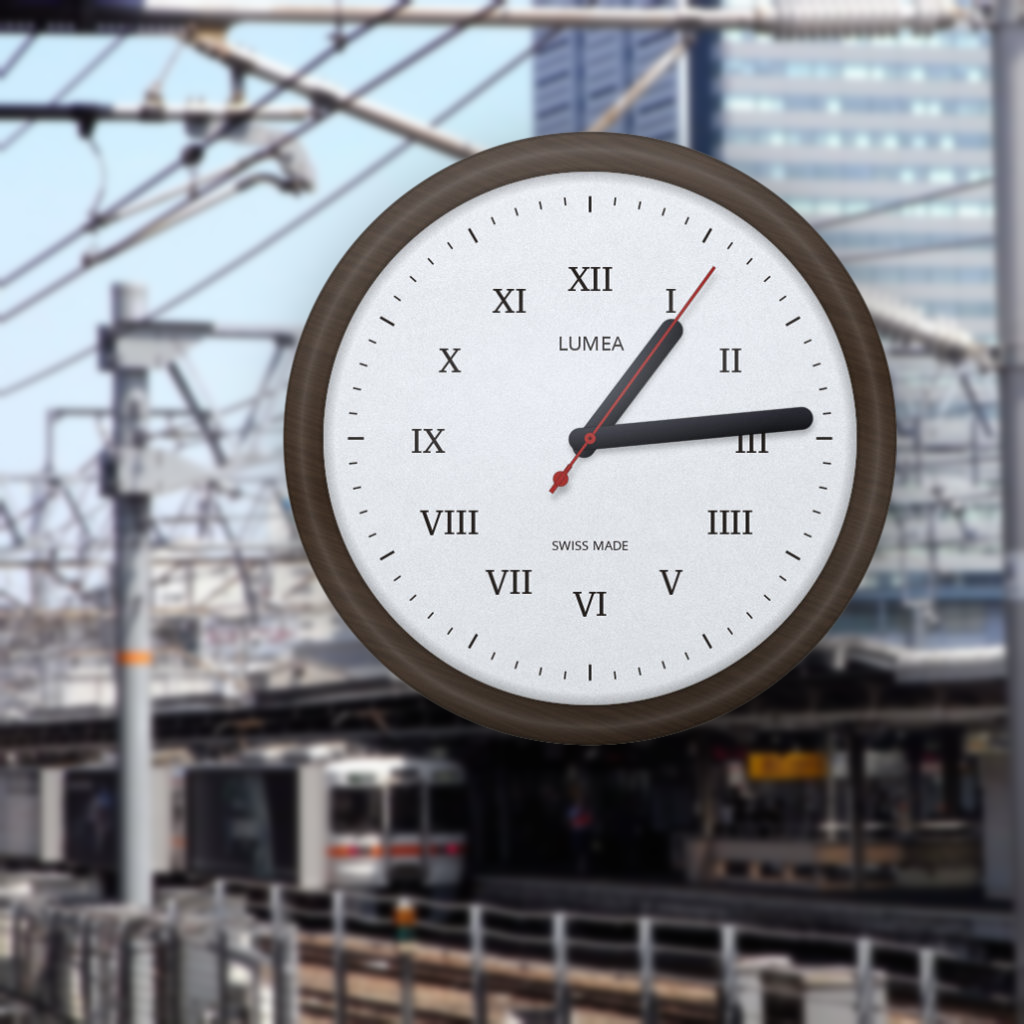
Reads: 1,14,06
